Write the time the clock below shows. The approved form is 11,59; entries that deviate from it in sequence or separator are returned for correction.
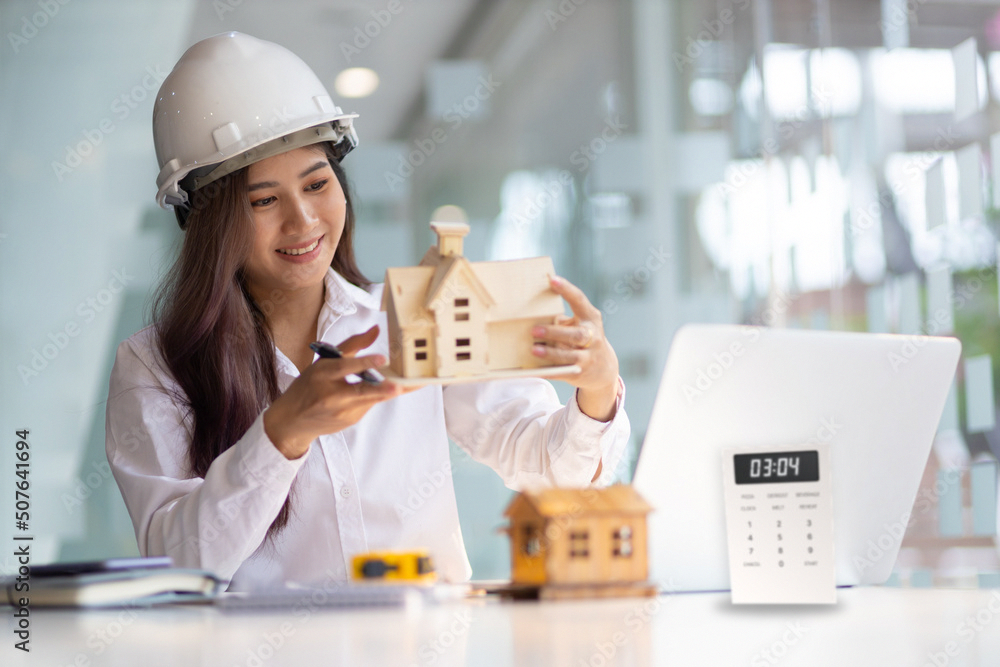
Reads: 3,04
